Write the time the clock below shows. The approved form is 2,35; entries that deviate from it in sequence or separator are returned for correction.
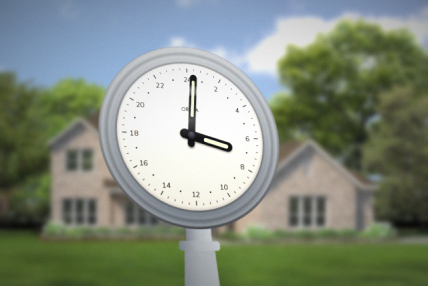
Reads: 7,01
